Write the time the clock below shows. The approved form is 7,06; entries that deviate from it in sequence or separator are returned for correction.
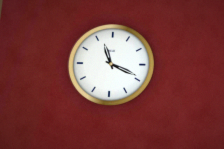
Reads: 11,19
